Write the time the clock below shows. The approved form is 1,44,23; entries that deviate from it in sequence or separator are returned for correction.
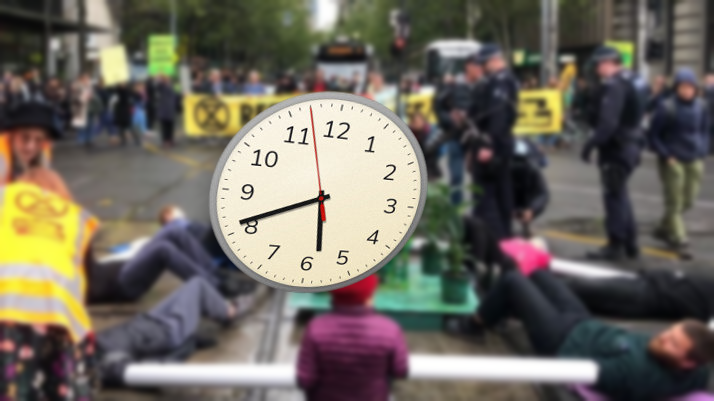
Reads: 5,40,57
